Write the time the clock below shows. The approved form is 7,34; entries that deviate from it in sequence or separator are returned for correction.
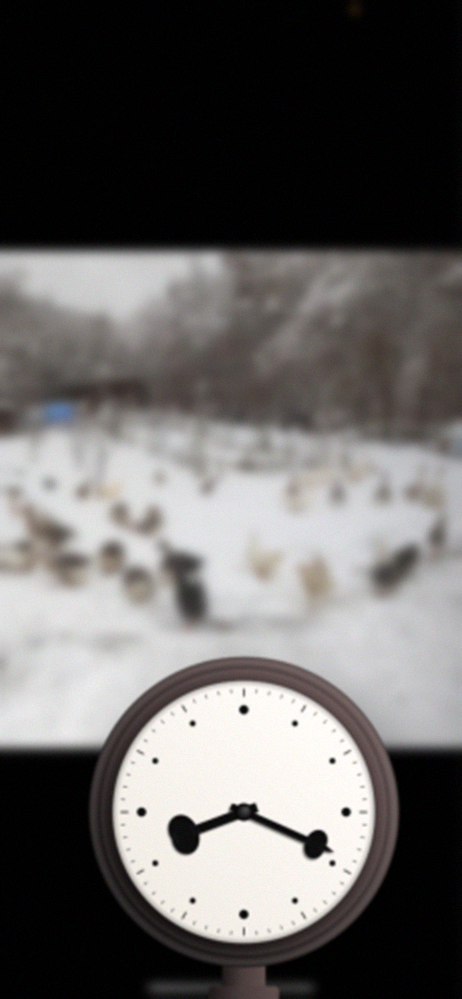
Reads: 8,19
